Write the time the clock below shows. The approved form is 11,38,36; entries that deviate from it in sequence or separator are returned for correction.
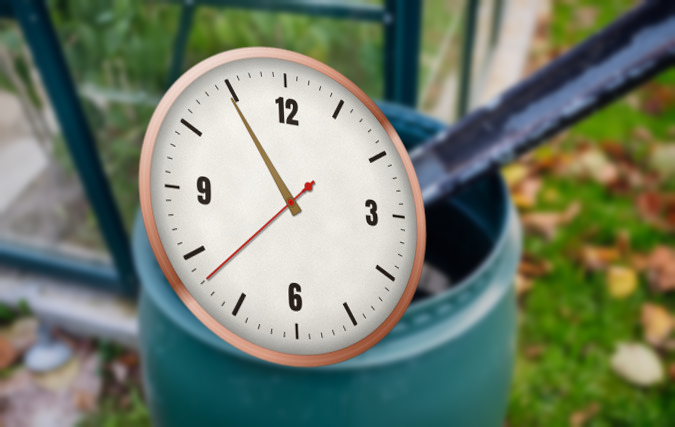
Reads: 10,54,38
